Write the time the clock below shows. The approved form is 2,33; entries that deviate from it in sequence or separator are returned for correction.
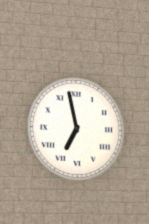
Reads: 6,58
